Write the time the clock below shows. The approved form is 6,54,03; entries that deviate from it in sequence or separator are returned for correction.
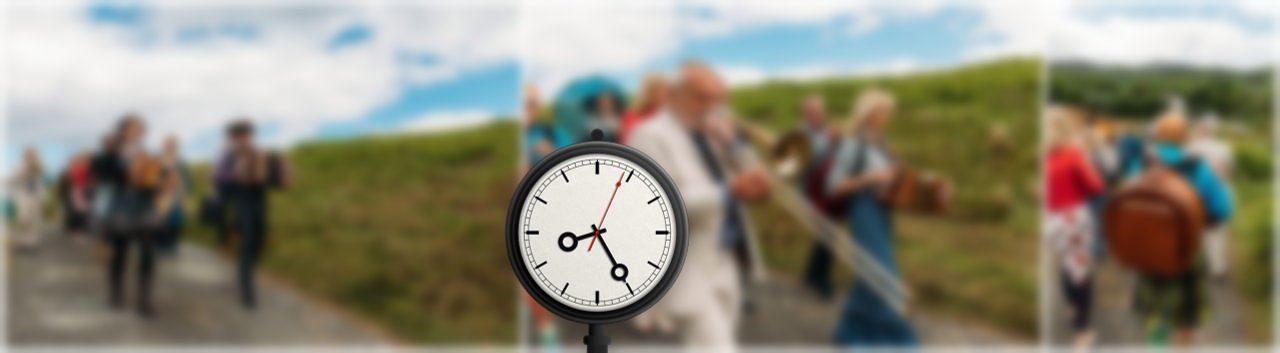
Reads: 8,25,04
